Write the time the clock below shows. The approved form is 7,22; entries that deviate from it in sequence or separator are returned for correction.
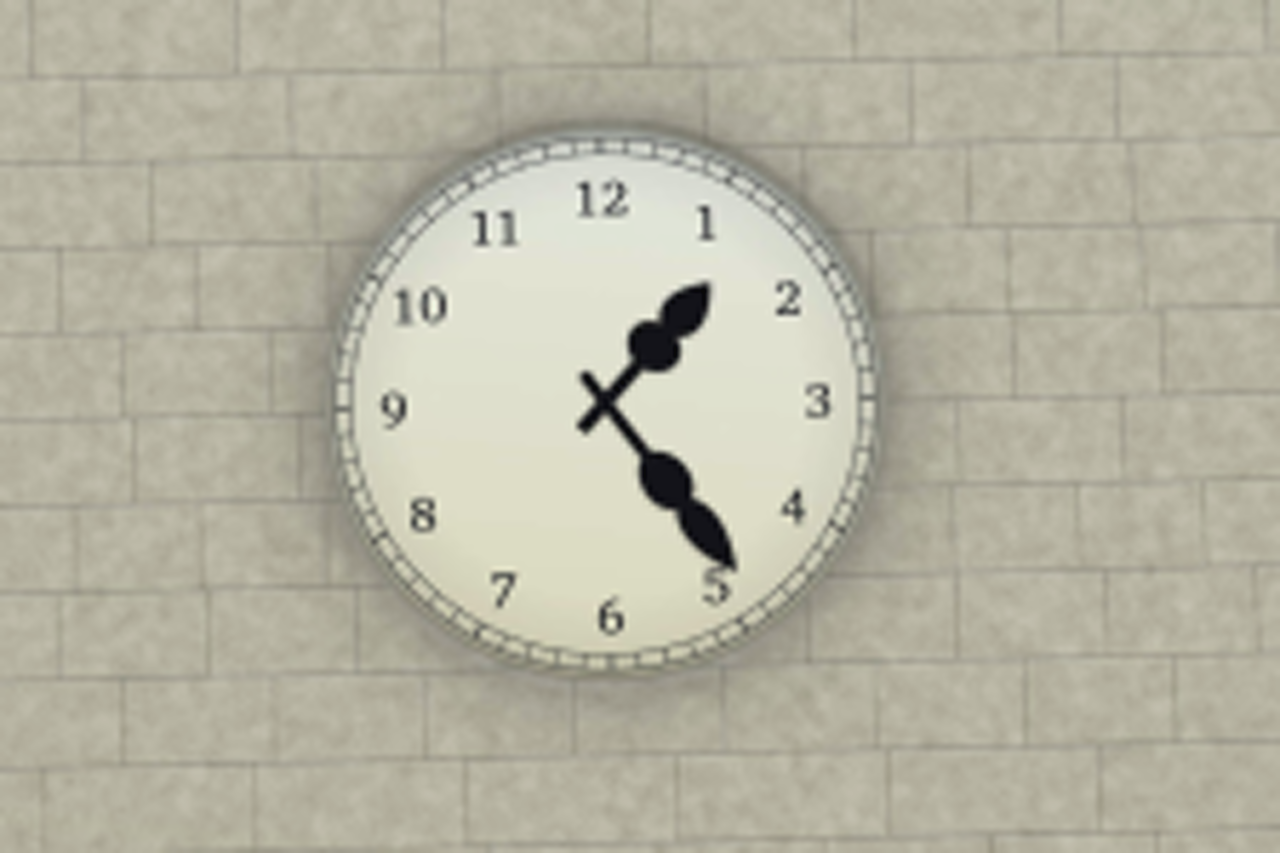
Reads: 1,24
